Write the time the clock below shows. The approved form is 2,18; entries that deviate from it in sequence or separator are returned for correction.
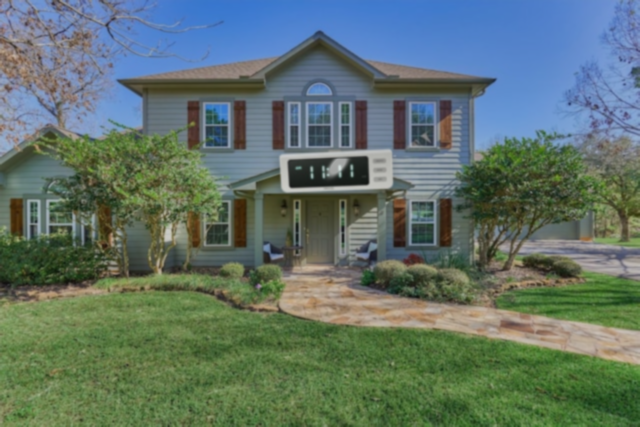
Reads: 11,11
